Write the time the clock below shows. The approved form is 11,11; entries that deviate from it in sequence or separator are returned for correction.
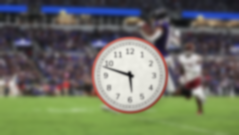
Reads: 5,48
